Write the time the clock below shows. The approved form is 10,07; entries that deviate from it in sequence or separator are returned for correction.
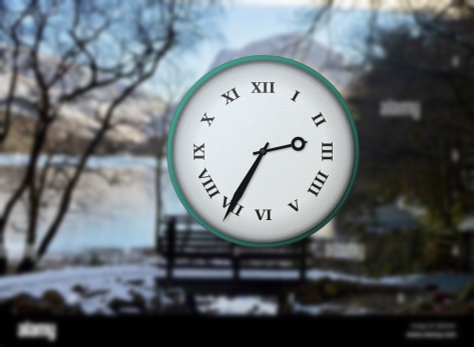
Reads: 2,35
